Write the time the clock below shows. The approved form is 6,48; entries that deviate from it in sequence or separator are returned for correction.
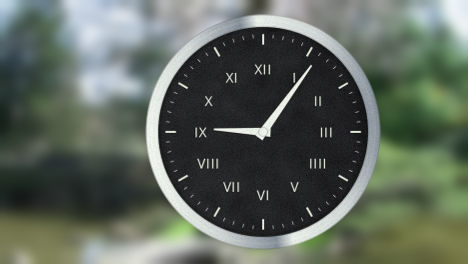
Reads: 9,06
